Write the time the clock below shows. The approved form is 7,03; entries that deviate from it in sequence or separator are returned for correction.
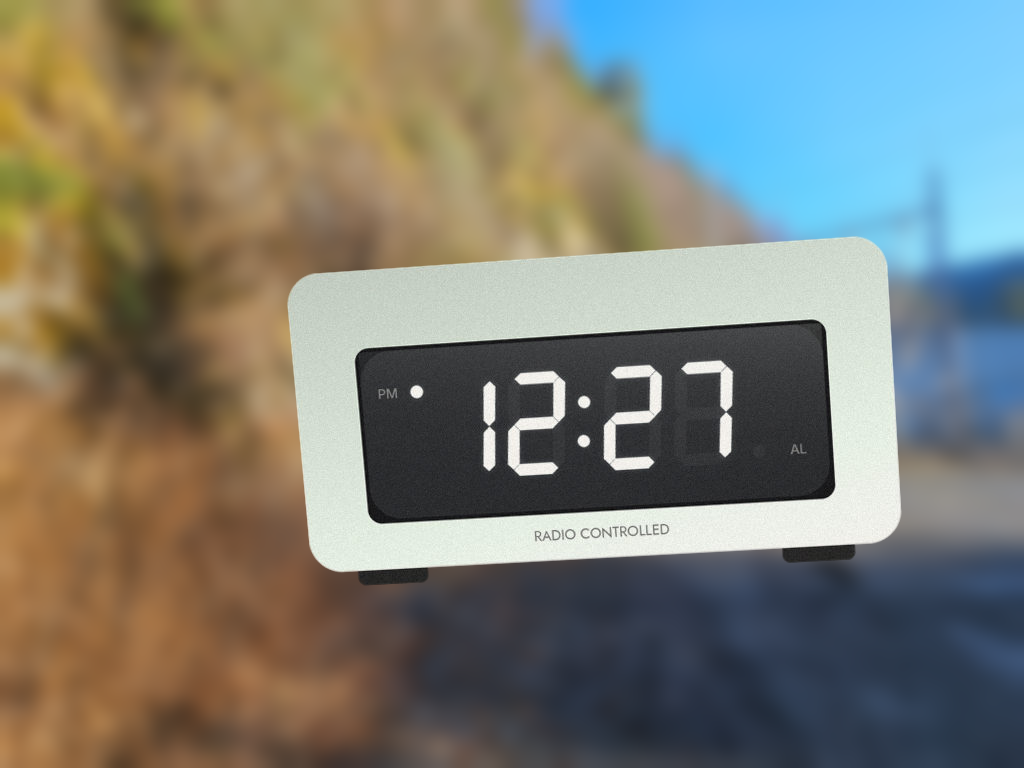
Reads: 12,27
